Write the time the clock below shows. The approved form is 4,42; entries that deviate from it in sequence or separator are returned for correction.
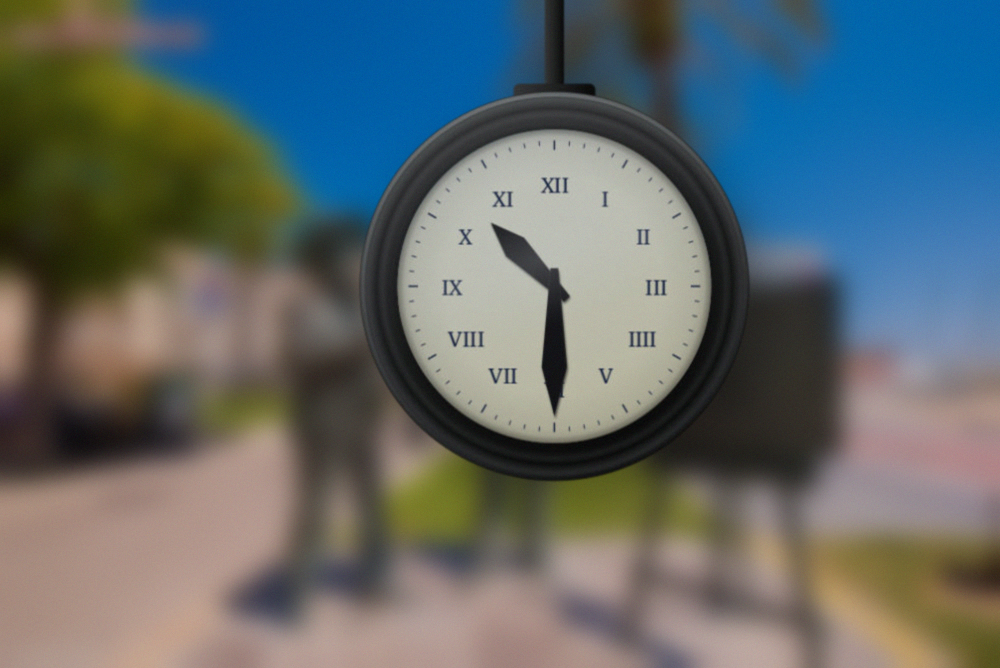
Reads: 10,30
